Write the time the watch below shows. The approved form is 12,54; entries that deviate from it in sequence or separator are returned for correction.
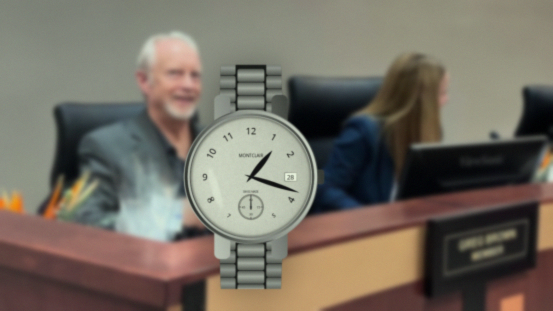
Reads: 1,18
